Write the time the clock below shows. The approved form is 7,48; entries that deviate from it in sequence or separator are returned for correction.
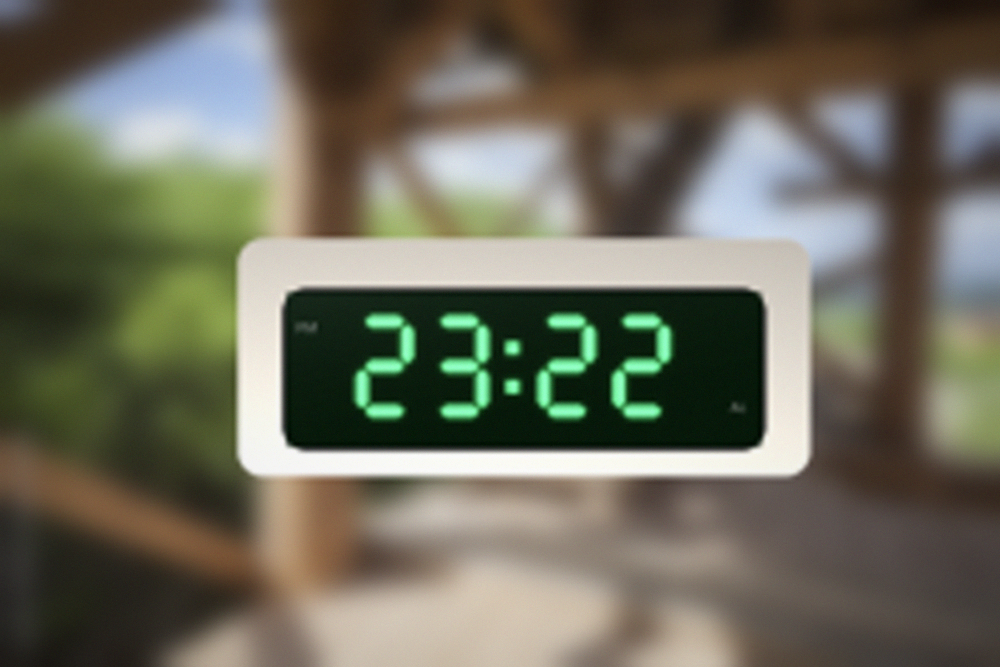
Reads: 23,22
